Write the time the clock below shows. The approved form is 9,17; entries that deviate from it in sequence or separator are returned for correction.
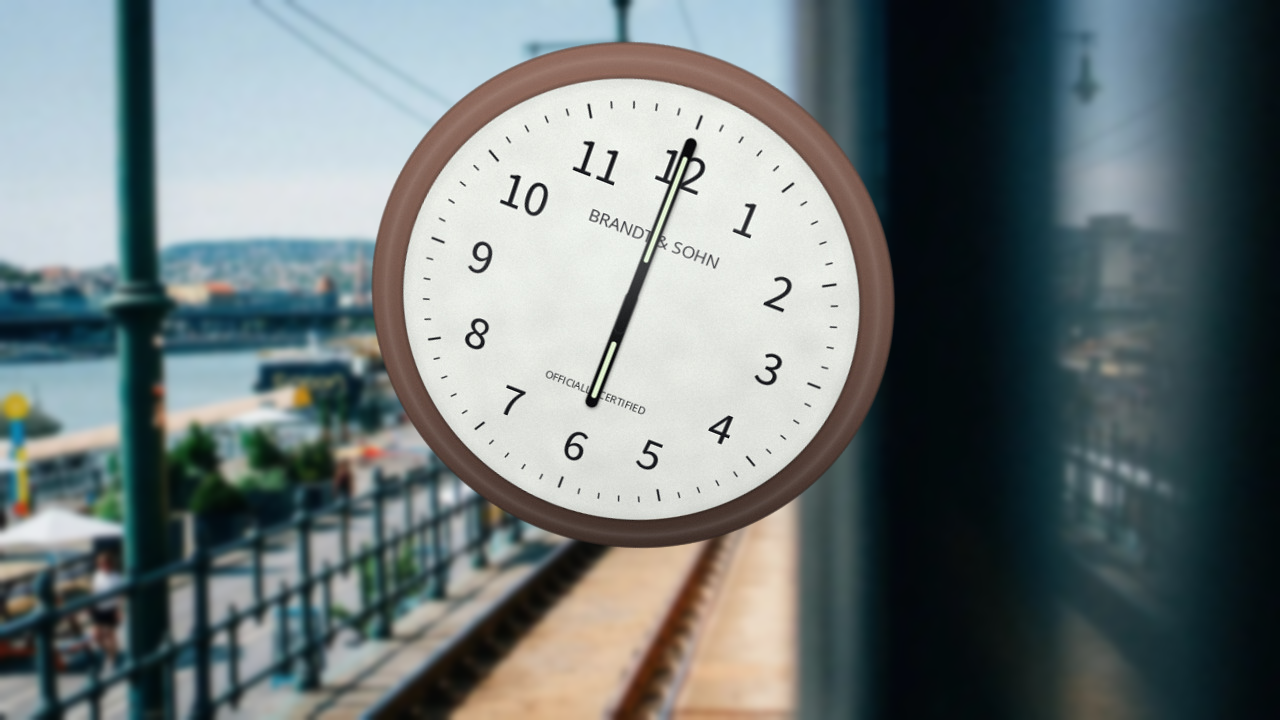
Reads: 6,00
